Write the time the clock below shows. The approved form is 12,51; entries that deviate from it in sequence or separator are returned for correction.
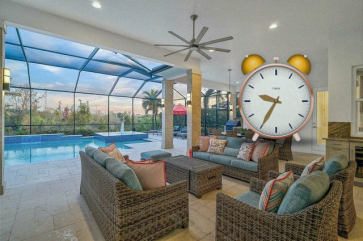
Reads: 9,35
